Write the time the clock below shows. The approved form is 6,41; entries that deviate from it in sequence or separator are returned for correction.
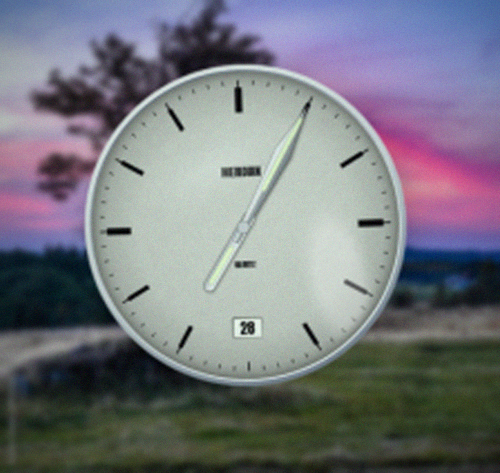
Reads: 7,05
